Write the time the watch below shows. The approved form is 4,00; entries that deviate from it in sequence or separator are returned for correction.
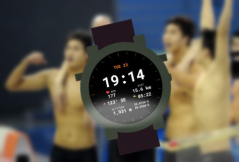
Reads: 19,14
